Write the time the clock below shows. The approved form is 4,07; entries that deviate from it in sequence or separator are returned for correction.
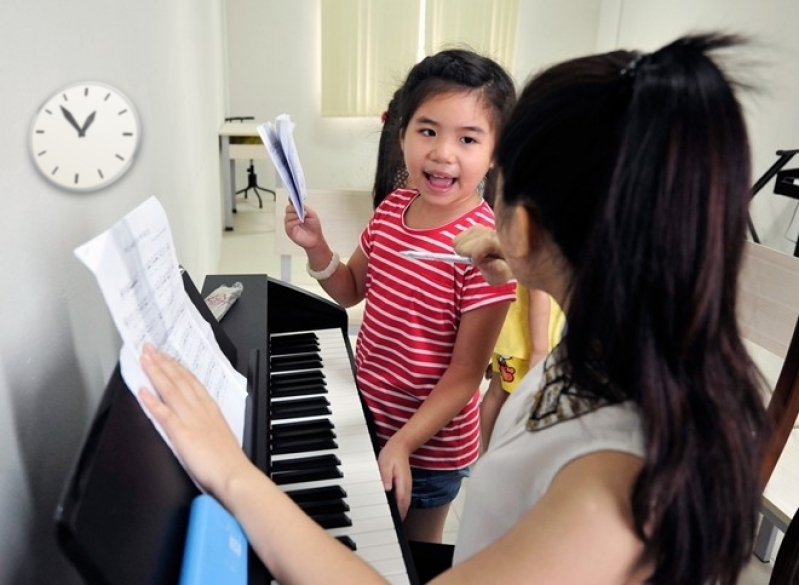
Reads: 12,53
